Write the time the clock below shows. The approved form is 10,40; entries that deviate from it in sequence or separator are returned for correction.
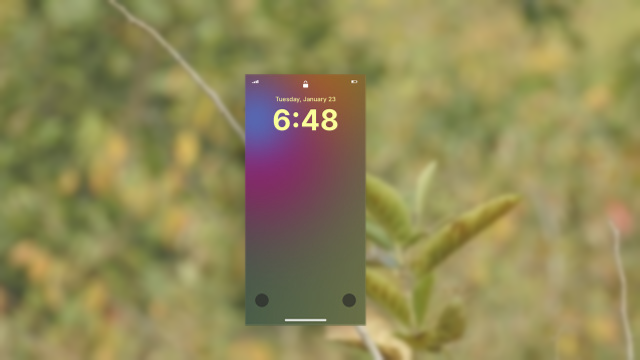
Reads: 6,48
